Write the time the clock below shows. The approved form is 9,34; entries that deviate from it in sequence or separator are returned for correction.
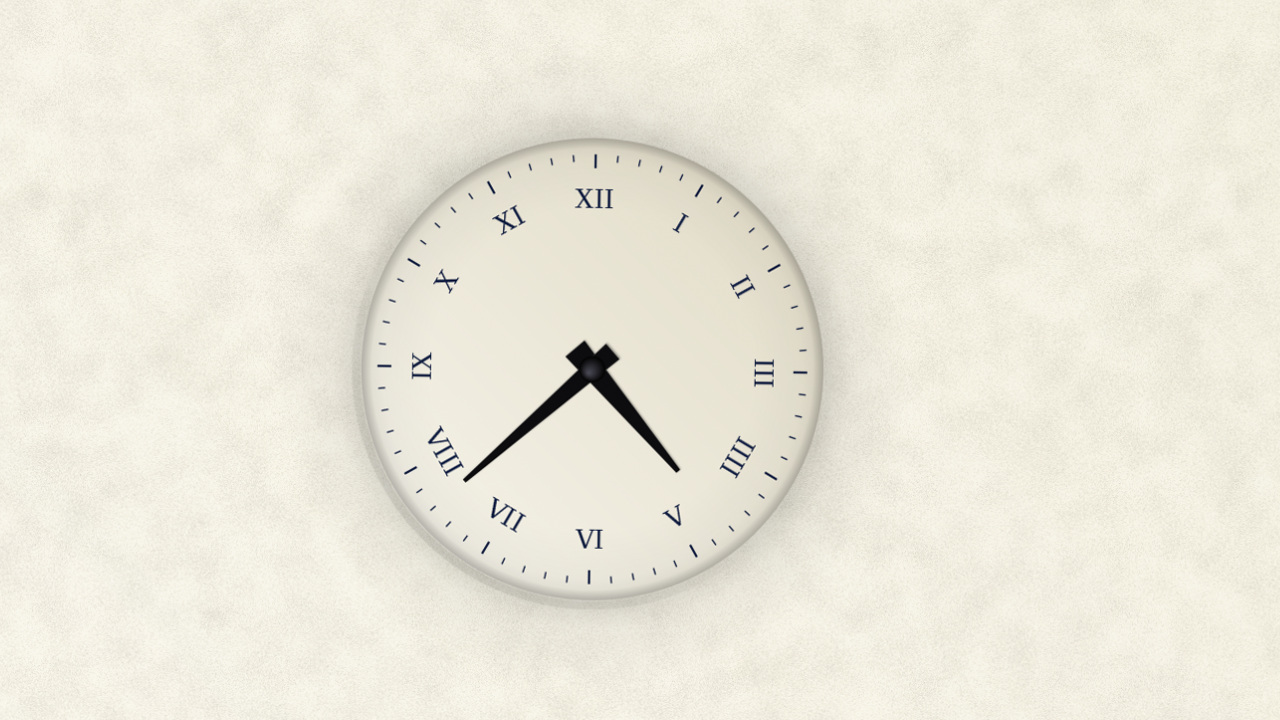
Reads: 4,38
